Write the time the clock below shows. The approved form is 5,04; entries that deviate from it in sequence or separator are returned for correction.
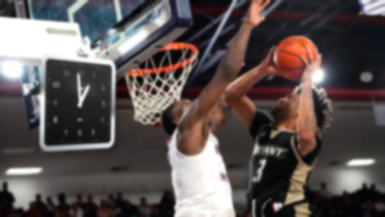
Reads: 12,59
